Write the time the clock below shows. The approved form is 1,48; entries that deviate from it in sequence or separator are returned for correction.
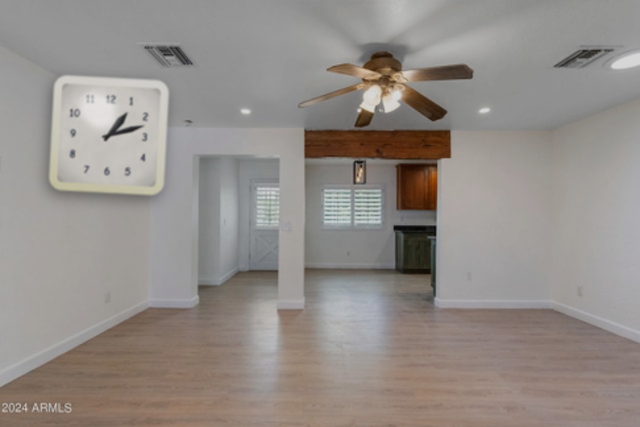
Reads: 1,12
